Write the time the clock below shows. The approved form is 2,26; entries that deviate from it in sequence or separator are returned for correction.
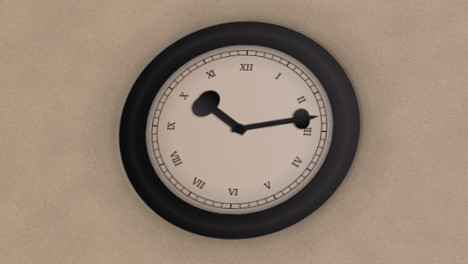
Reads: 10,13
